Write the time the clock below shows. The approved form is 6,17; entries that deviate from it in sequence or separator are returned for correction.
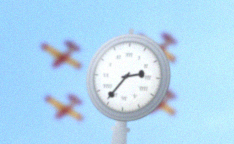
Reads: 2,36
